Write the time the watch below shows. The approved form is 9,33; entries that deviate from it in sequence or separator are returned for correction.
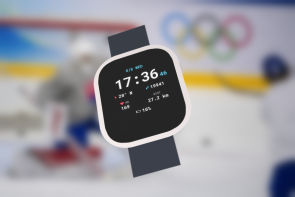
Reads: 17,36
